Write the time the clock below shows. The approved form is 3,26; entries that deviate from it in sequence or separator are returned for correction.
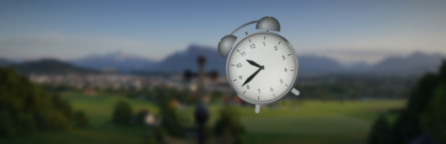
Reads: 10,42
